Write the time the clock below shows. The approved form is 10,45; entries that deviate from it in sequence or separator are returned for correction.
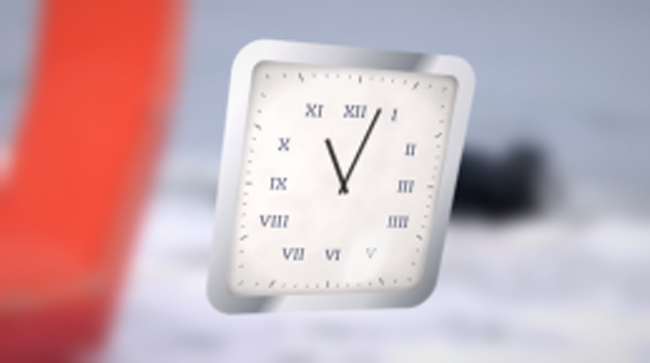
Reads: 11,03
